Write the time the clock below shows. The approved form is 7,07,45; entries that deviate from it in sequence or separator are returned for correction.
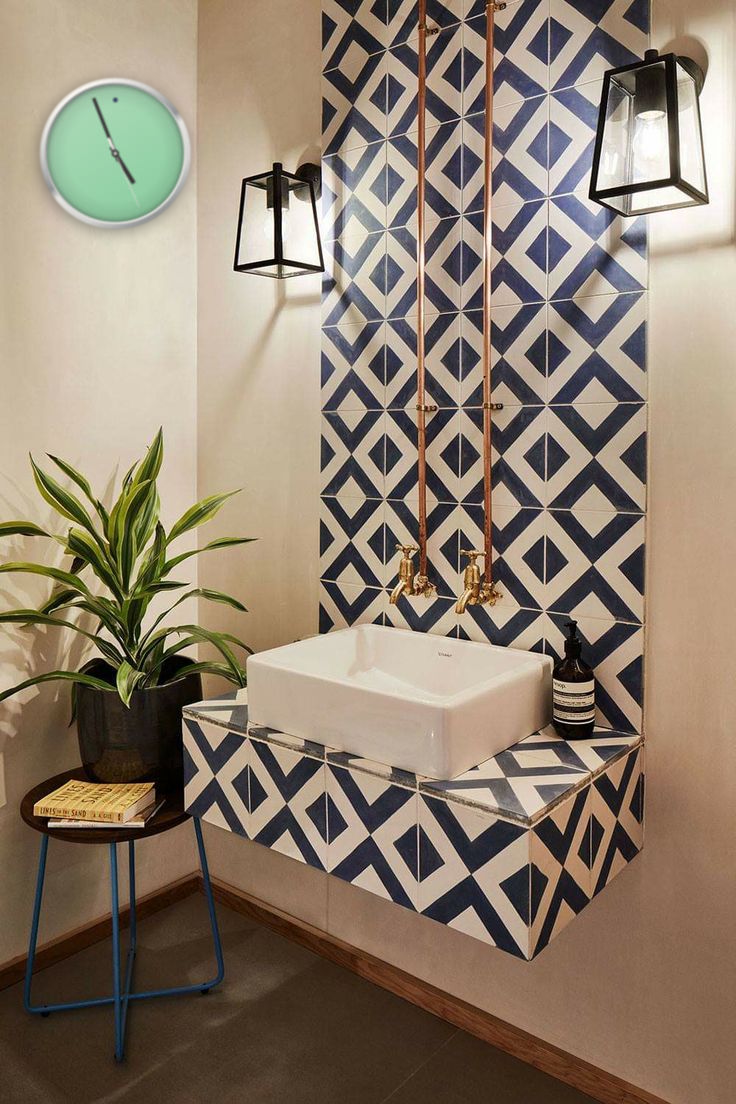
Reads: 4,56,26
